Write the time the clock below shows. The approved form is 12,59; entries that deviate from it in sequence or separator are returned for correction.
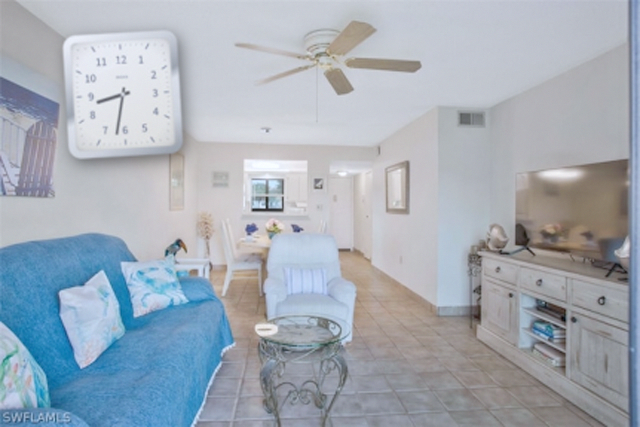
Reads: 8,32
